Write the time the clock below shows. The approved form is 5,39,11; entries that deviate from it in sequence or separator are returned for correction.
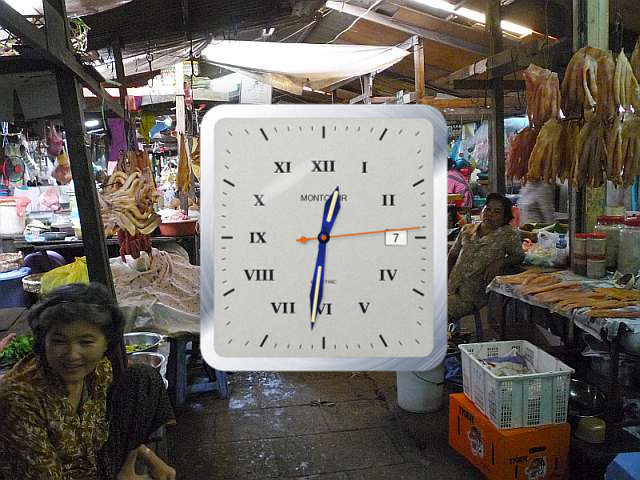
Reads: 12,31,14
